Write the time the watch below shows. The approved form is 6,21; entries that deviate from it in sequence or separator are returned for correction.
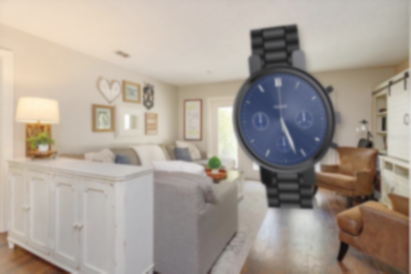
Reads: 5,27
